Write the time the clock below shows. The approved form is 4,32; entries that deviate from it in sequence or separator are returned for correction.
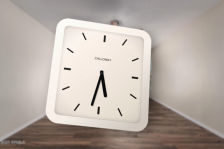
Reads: 5,32
